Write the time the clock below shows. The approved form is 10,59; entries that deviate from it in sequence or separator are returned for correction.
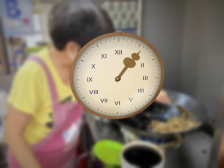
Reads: 1,06
